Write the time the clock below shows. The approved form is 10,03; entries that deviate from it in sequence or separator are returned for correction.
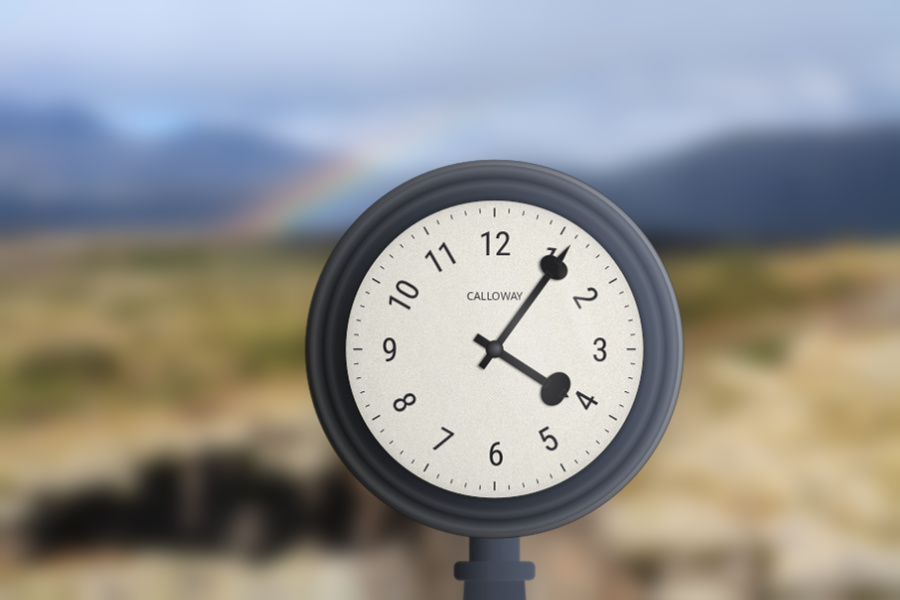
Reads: 4,06
